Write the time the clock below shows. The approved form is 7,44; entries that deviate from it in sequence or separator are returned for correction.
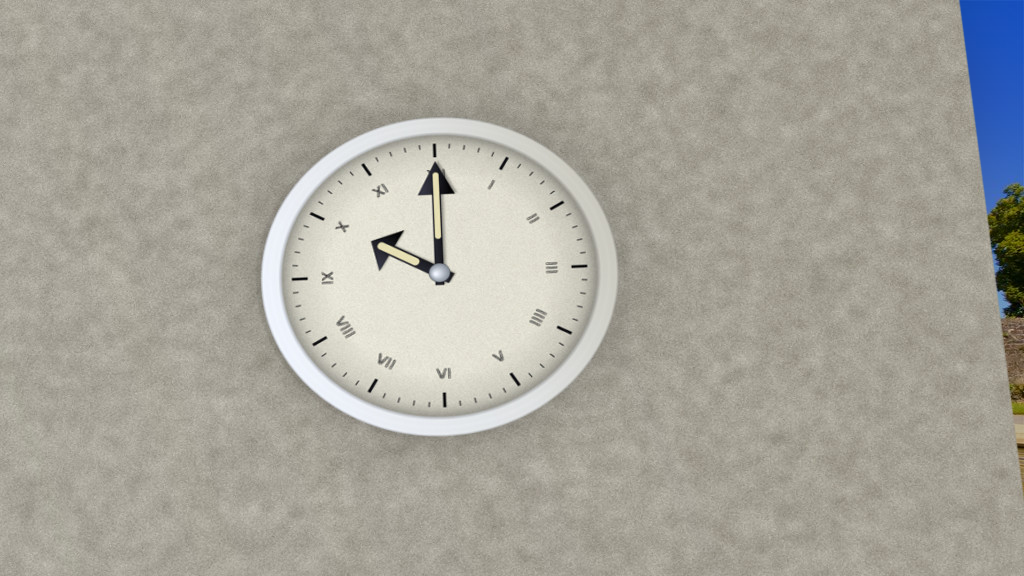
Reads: 10,00
